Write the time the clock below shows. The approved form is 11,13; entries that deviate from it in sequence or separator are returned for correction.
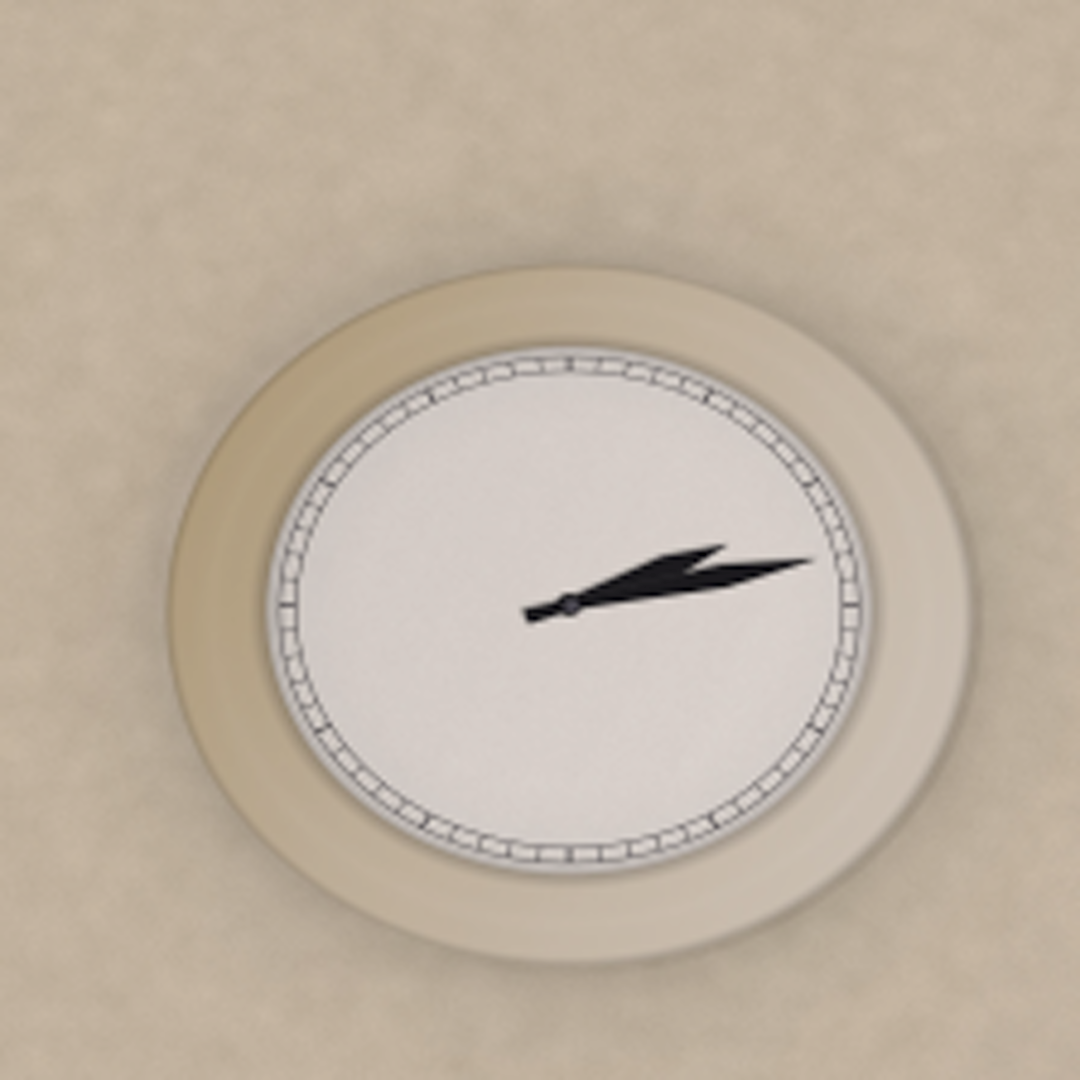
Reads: 2,13
